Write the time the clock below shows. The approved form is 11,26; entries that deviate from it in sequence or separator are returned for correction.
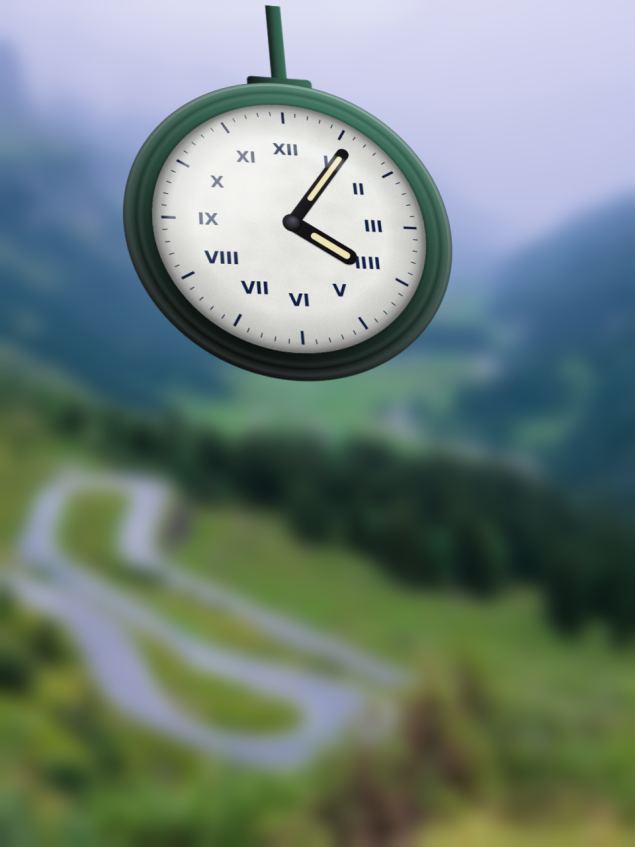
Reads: 4,06
